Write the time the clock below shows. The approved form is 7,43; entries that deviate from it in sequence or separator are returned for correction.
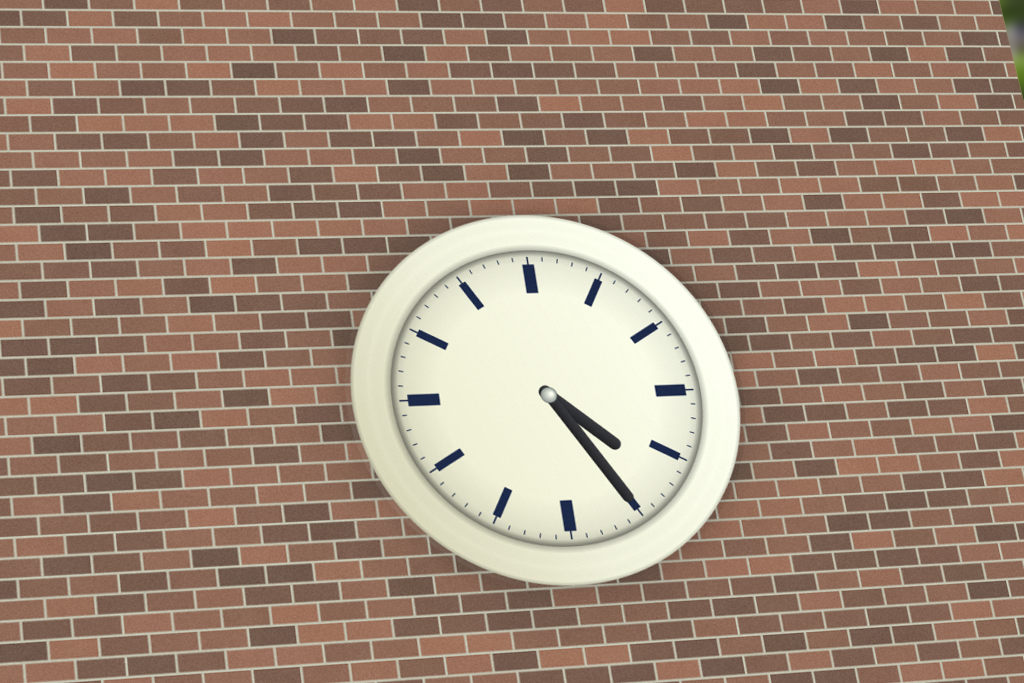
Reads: 4,25
